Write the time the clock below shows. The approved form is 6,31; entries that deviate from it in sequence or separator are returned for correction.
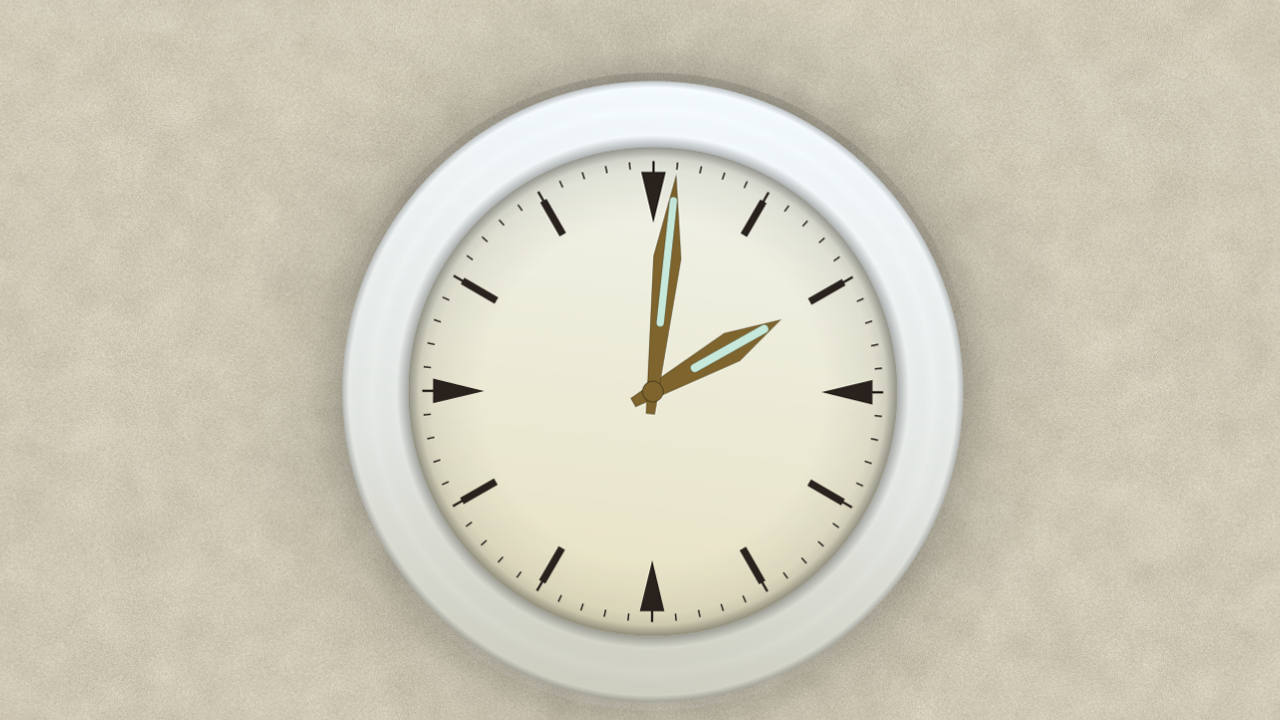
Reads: 2,01
